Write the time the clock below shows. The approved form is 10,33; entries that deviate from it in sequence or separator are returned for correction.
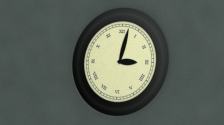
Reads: 3,02
